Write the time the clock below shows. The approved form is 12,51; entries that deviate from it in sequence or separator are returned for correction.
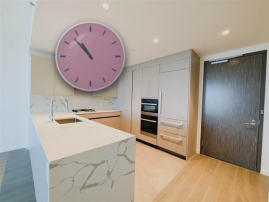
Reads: 10,53
